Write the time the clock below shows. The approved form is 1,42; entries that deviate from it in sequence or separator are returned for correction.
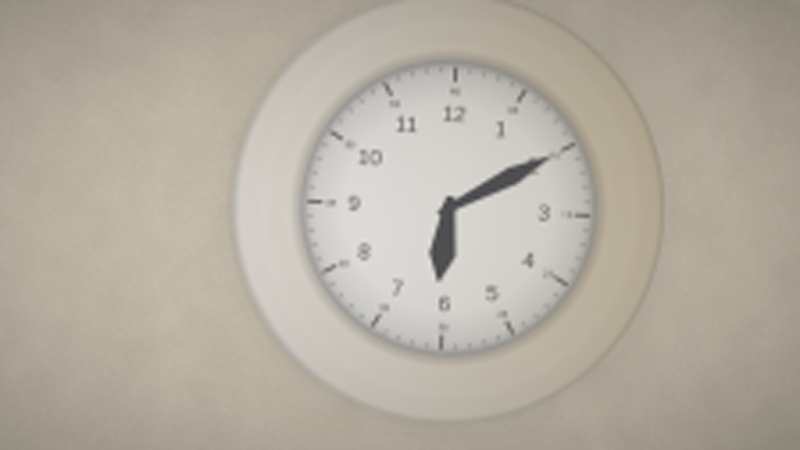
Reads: 6,10
